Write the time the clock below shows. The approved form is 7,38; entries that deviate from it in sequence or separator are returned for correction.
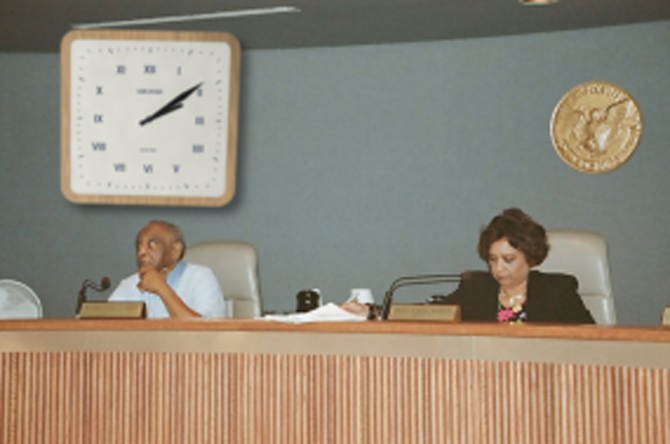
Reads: 2,09
